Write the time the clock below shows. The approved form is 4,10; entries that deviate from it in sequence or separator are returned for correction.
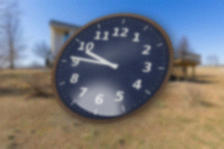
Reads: 9,46
